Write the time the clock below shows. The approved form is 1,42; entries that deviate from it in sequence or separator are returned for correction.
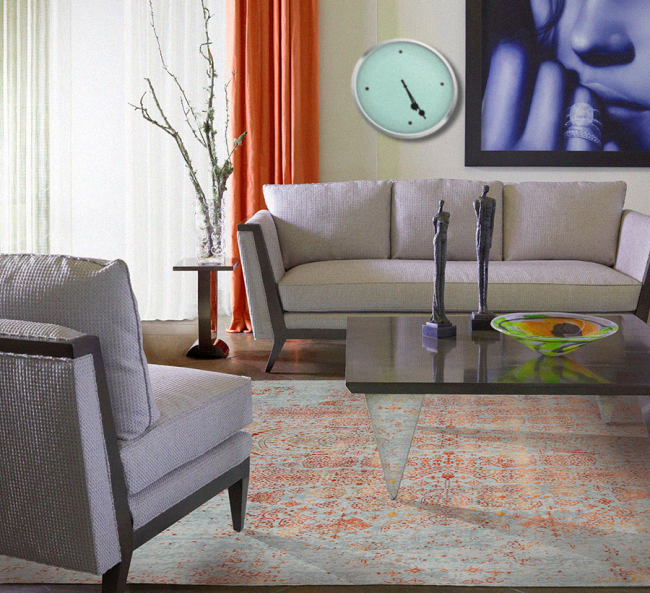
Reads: 5,26
